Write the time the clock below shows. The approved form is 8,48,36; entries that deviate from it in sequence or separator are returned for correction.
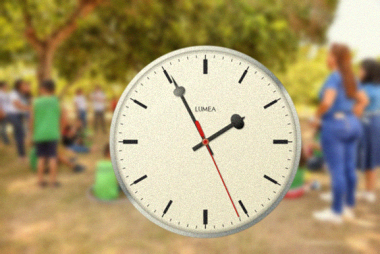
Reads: 1,55,26
